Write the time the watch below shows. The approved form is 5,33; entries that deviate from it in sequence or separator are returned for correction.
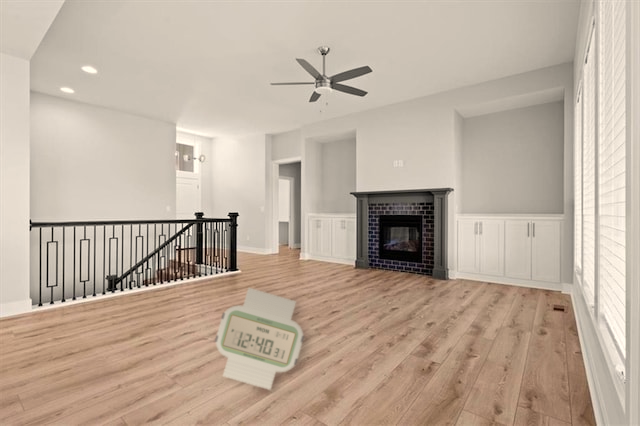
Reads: 12,40
